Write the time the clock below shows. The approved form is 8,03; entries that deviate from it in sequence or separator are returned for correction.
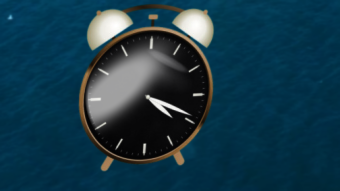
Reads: 4,19
